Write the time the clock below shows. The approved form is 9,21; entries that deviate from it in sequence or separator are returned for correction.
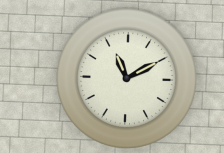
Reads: 11,10
